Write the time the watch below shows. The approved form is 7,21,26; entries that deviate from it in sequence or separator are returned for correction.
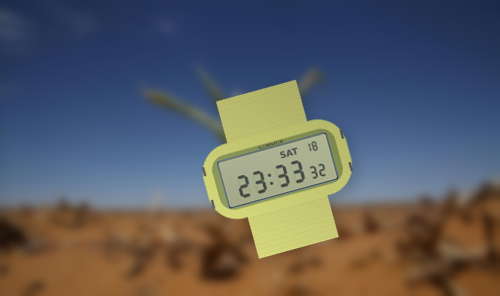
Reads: 23,33,32
